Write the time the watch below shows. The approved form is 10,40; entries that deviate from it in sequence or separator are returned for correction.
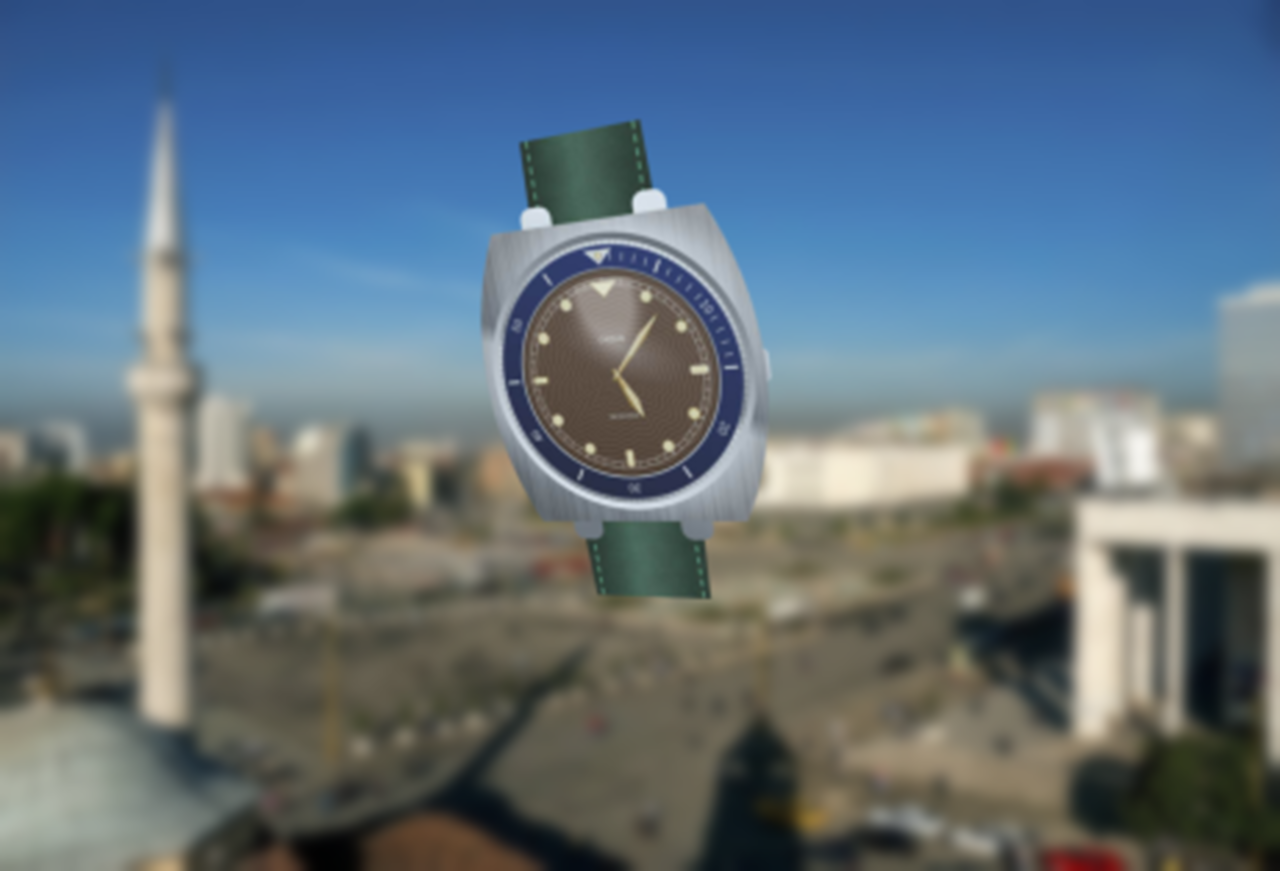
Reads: 5,07
